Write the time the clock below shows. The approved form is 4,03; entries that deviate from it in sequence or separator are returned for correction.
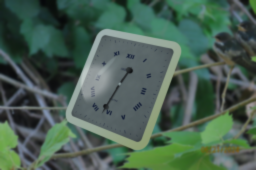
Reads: 12,32
